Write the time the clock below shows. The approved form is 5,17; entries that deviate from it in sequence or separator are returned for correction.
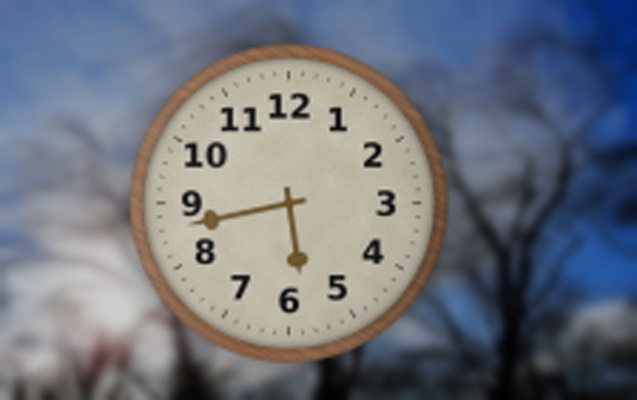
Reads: 5,43
